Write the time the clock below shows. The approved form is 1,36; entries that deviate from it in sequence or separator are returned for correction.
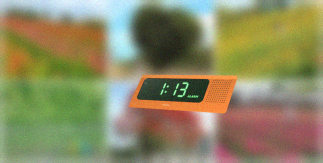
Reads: 1,13
